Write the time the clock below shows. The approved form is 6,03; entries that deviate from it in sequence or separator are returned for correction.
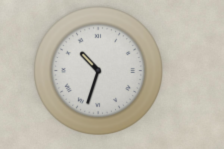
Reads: 10,33
